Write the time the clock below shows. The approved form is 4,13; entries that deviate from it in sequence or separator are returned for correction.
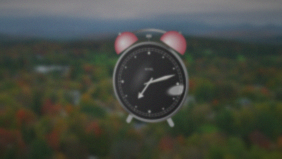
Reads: 7,12
